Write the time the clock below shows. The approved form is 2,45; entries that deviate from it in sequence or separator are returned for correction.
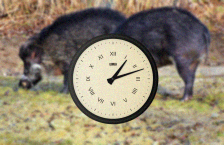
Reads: 1,12
